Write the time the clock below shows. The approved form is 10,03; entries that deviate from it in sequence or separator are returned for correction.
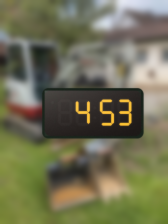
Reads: 4,53
